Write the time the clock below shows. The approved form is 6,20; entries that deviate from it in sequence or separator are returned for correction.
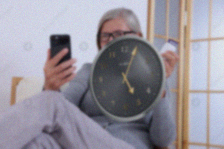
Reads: 5,04
